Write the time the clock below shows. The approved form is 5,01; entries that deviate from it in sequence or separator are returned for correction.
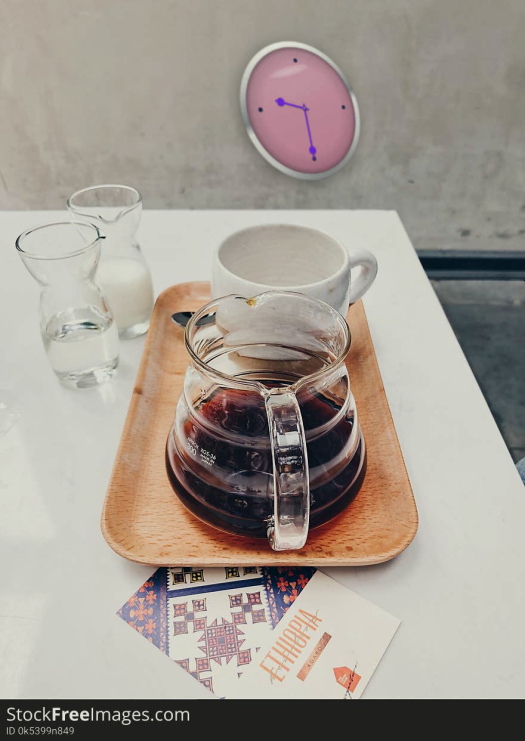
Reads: 9,30
